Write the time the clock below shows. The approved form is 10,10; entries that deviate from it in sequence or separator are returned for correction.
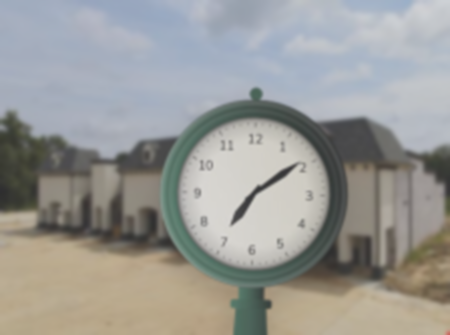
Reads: 7,09
